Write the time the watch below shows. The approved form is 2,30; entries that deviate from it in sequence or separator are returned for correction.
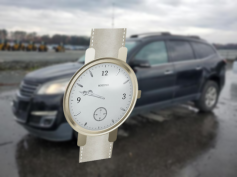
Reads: 9,48
